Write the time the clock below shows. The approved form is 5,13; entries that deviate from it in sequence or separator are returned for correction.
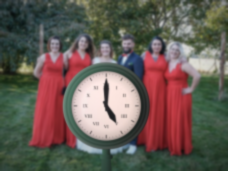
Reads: 5,00
